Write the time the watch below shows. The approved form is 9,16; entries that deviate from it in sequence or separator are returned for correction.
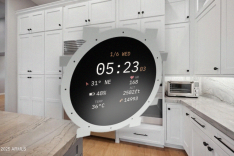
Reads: 5,23
